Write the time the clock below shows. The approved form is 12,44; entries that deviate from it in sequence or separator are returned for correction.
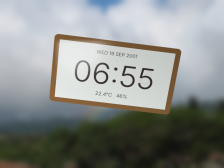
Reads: 6,55
